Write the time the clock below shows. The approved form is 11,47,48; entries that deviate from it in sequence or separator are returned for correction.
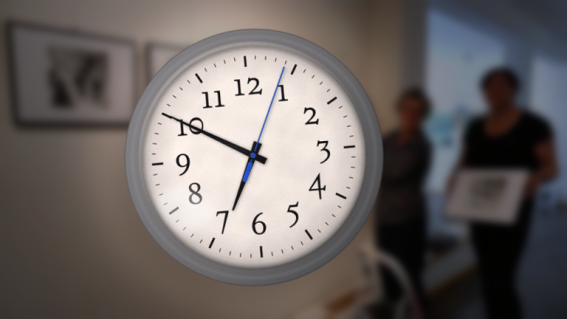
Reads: 6,50,04
